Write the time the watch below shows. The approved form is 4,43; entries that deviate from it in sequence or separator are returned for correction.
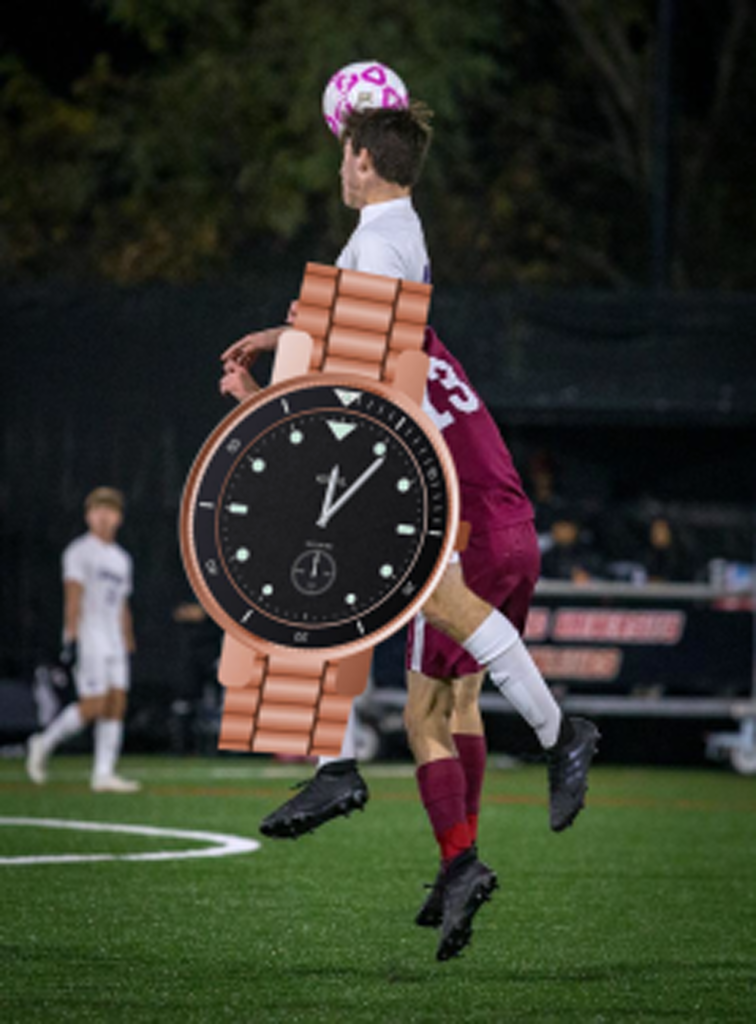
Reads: 12,06
